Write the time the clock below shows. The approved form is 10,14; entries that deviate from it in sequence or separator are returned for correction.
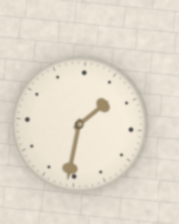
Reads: 1,31
